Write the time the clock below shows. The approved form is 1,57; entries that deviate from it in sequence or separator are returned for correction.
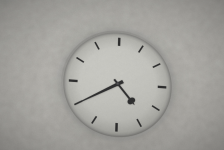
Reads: 4,40
